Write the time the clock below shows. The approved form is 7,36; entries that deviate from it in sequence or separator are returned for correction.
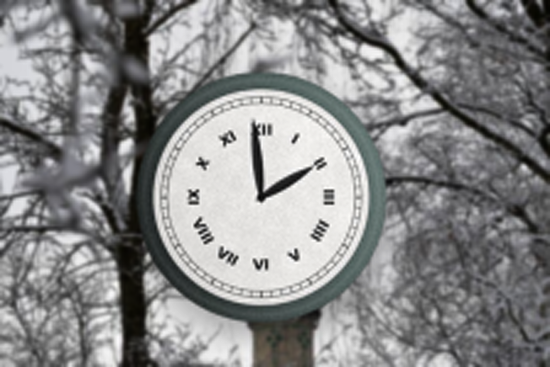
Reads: 1,59
